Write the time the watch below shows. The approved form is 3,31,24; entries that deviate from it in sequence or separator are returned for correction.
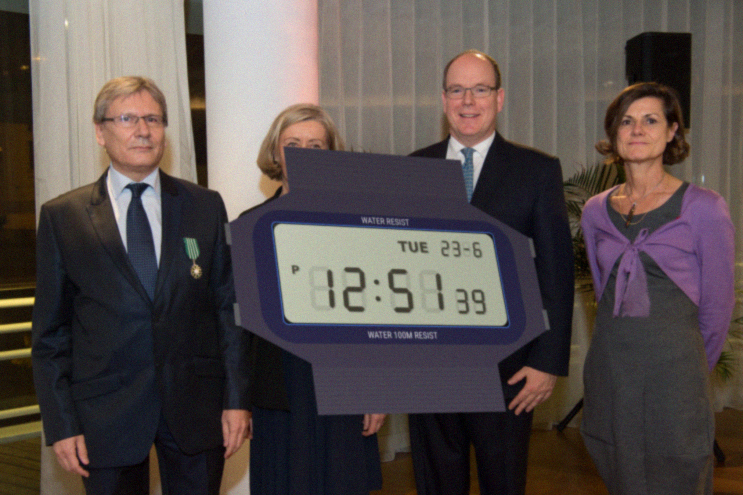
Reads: 12,51,39
